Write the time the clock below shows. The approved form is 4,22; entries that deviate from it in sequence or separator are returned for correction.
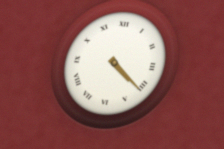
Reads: 4,21
